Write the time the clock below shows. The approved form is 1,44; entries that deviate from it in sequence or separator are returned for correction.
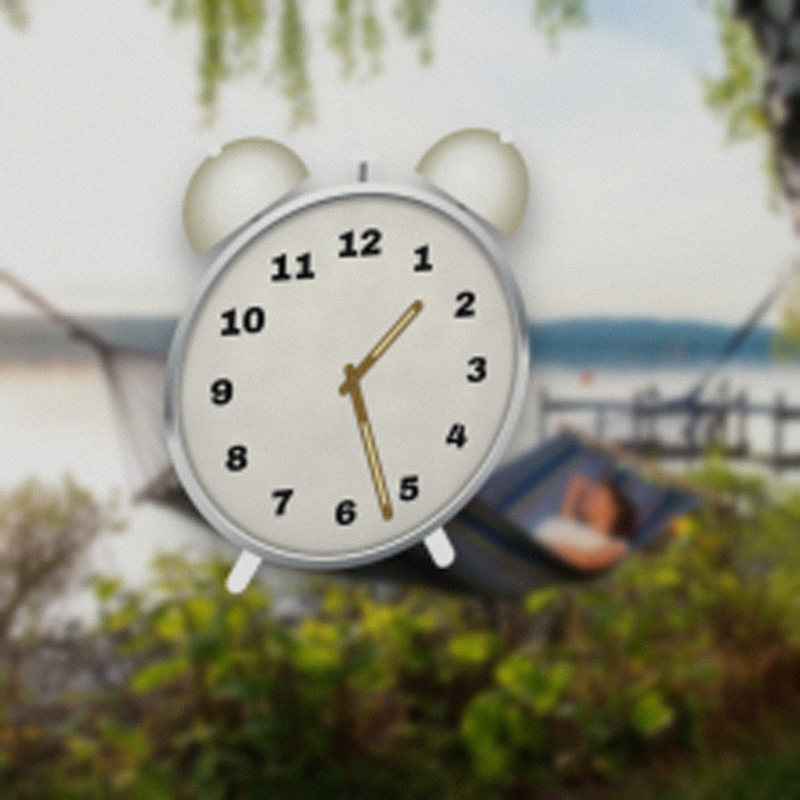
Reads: 1,27
